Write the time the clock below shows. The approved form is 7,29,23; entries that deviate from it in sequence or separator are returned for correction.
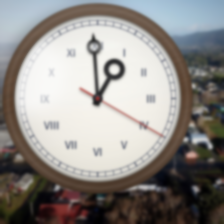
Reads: 12,59,20
